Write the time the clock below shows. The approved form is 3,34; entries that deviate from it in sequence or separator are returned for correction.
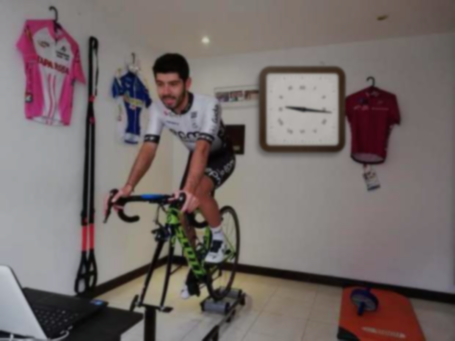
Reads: 9,16
